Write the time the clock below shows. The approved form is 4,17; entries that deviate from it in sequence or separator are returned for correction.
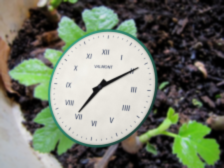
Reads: 7,10
